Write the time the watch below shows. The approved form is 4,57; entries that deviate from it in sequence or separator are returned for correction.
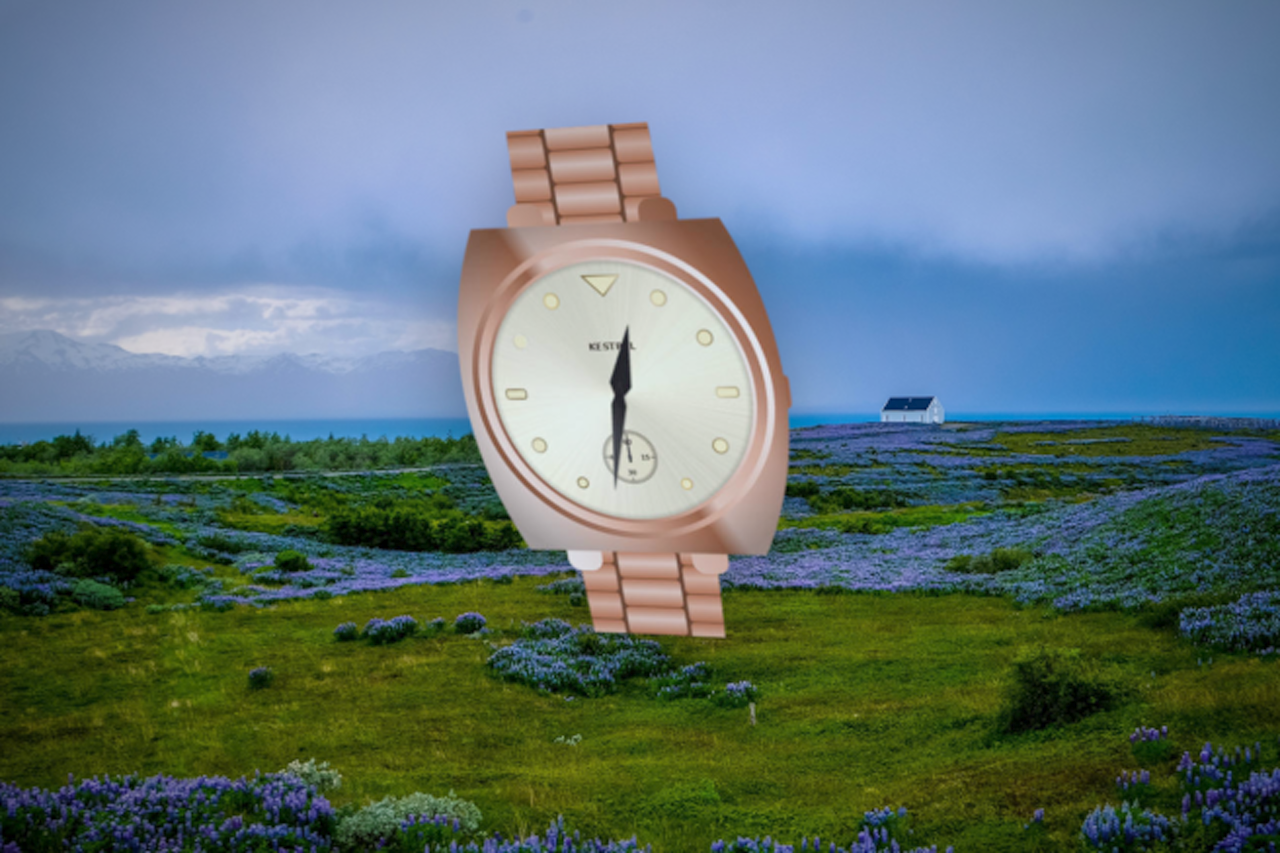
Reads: 12,32
